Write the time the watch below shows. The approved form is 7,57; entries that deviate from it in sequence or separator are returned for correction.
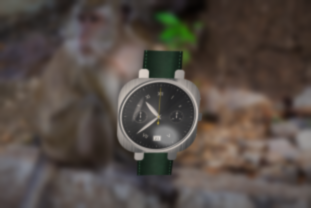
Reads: 10,38
